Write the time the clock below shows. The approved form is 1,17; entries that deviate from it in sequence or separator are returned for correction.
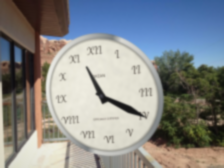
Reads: 11,20
